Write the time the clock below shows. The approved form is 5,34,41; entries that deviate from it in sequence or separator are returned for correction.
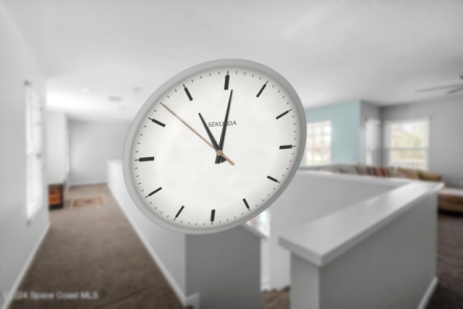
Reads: 11,00,52
